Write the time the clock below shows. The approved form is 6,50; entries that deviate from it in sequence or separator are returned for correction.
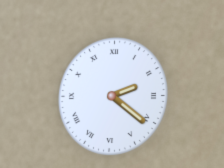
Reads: 2,21
